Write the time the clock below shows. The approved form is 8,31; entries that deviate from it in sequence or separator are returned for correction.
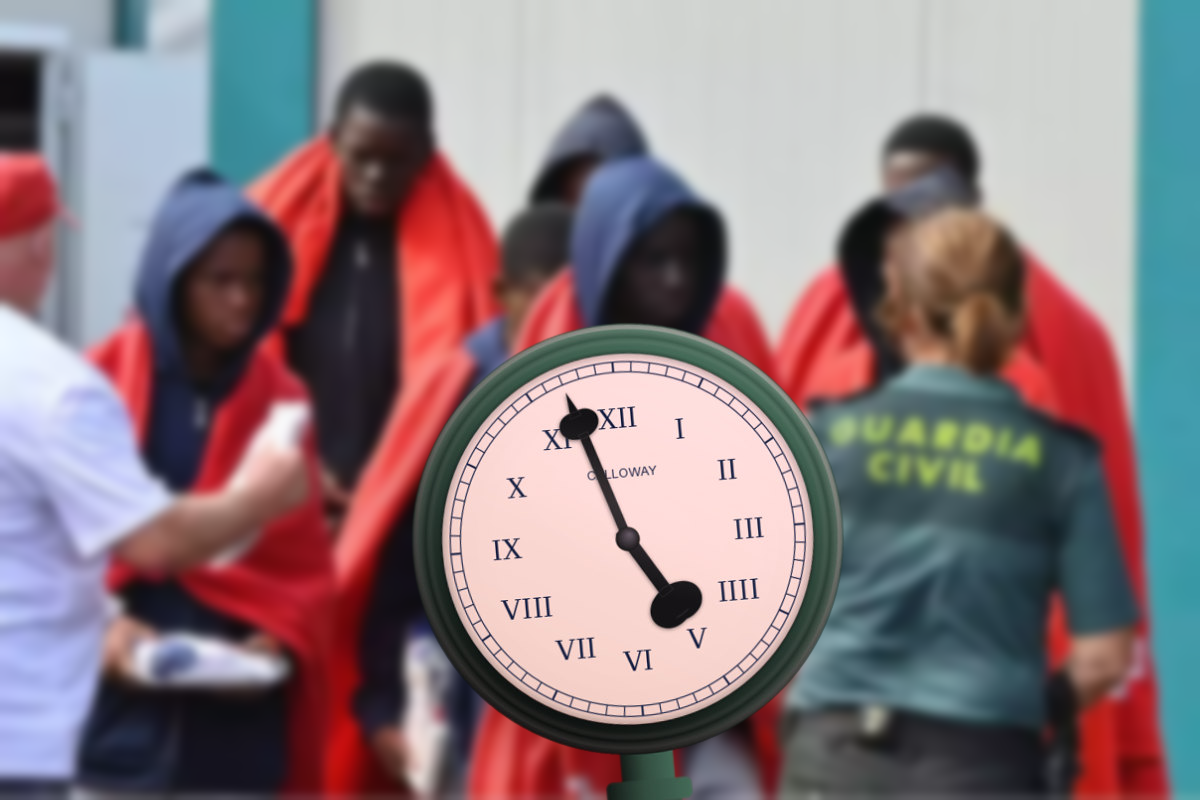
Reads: 4,57
